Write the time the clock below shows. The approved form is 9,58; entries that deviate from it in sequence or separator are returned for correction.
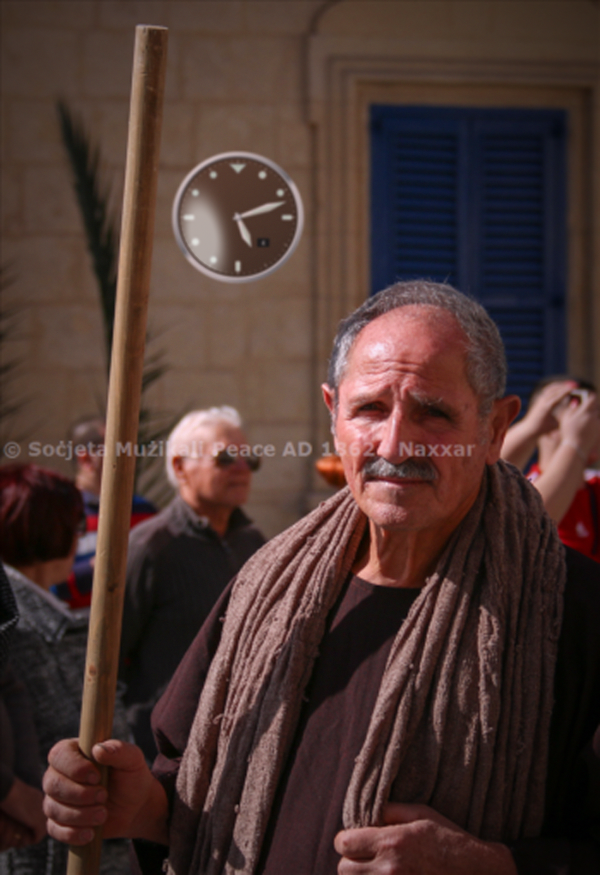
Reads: 5,12
